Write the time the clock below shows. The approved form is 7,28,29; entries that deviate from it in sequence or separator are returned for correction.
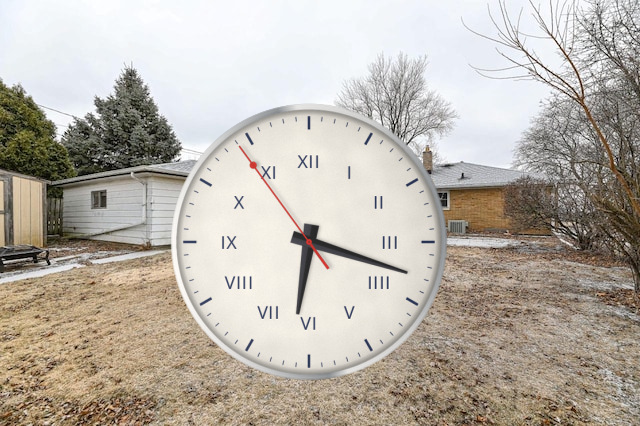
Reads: 6,17,54
